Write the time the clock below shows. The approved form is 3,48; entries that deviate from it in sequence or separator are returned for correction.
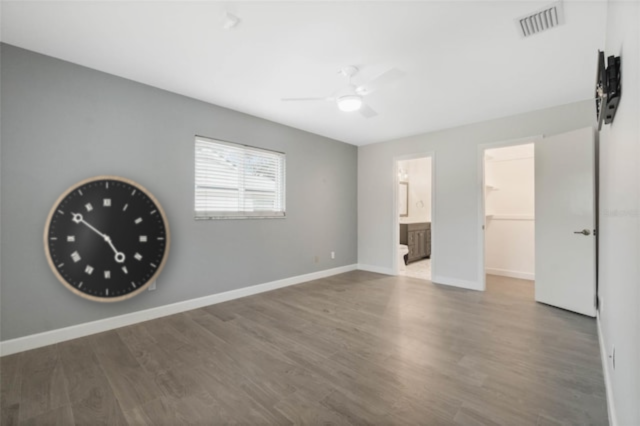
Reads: 4,51
